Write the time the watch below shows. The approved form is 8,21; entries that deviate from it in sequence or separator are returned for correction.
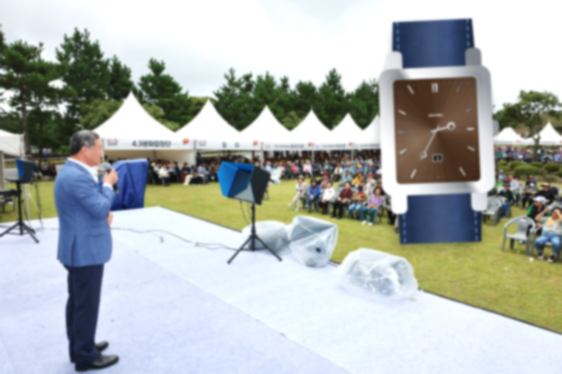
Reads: 2,35
